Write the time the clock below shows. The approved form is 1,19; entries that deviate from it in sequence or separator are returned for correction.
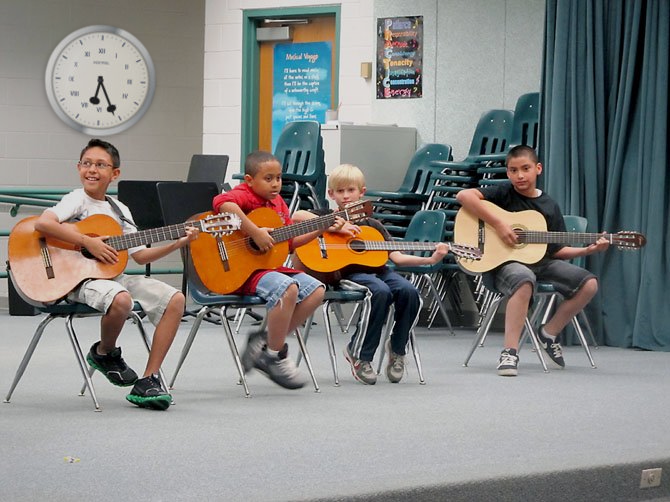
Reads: 6,26
